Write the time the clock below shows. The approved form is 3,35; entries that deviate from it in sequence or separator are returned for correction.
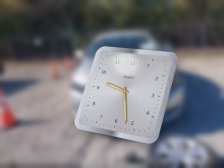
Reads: 9,27
